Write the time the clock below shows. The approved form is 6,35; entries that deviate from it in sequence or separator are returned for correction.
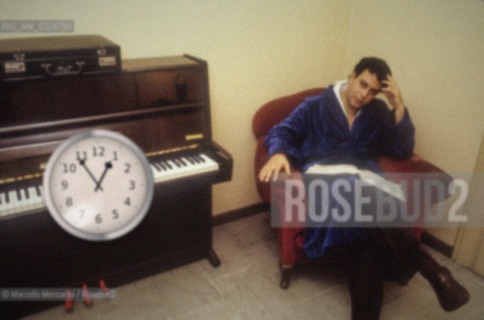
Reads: 12,54
